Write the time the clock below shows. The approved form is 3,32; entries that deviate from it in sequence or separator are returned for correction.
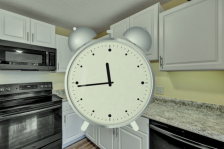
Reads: 11,44
